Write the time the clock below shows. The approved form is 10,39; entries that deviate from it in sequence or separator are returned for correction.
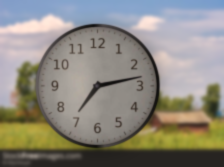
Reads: 7,13
